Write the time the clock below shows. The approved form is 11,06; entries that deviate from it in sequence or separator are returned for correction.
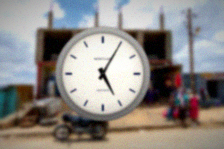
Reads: 5,05
